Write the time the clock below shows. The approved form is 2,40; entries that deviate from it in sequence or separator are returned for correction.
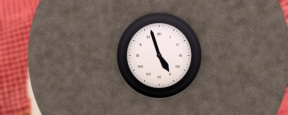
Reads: 4,57
